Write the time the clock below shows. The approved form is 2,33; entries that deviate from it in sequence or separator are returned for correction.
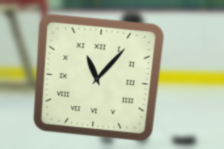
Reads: 11,06
